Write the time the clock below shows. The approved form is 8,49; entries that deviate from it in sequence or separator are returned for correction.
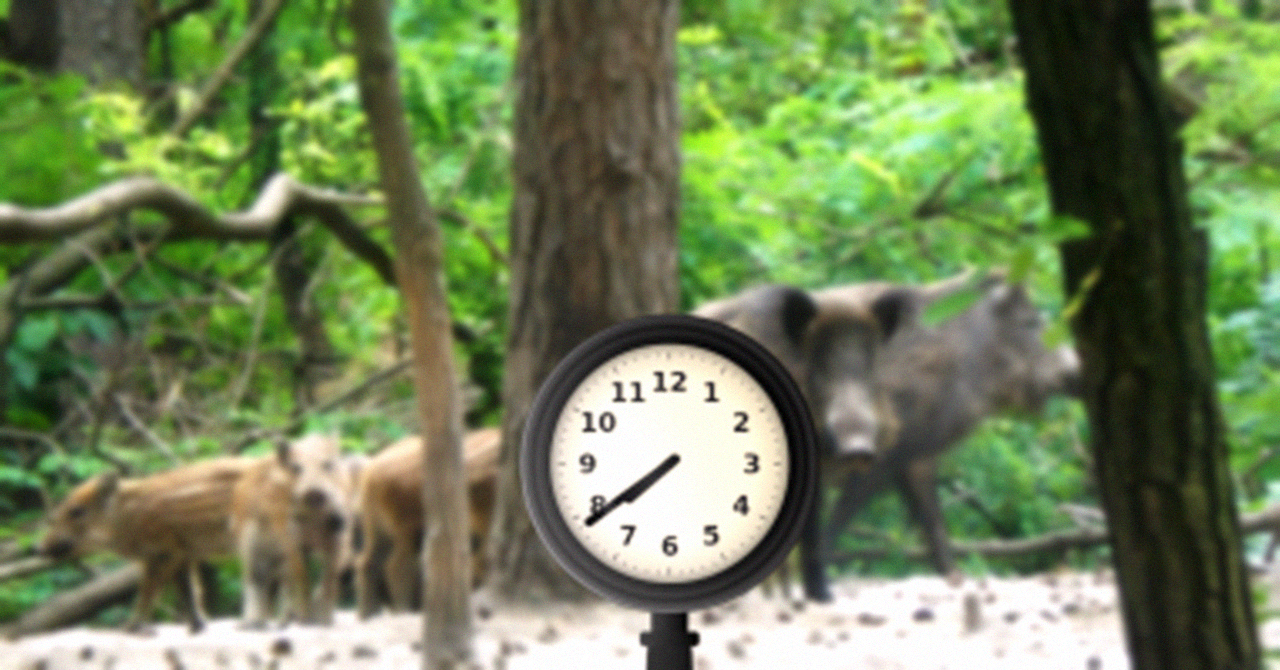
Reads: 7,39
